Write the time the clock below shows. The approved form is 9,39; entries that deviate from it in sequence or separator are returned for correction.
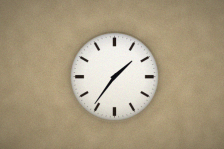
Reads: 1,36
